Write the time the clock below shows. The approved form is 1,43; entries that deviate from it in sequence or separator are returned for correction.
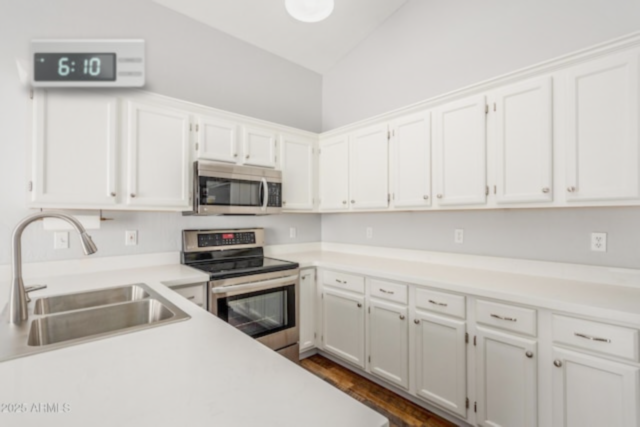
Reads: 6,10
